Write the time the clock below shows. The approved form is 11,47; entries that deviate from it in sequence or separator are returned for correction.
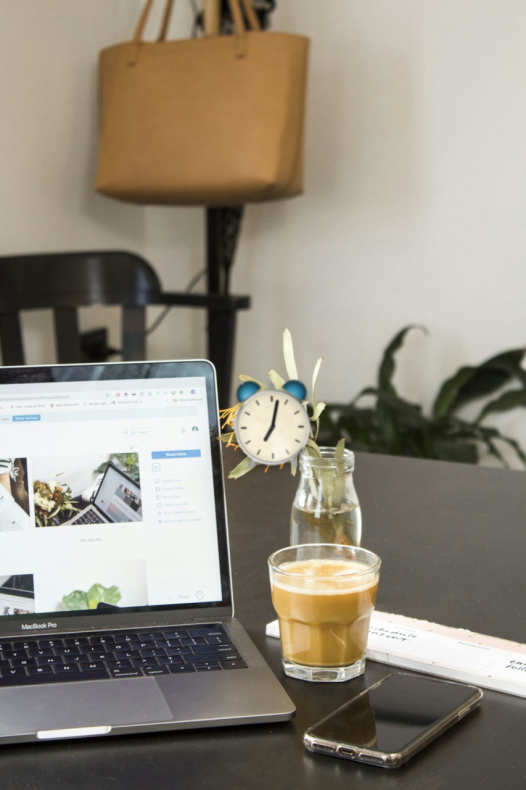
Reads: 7,02
